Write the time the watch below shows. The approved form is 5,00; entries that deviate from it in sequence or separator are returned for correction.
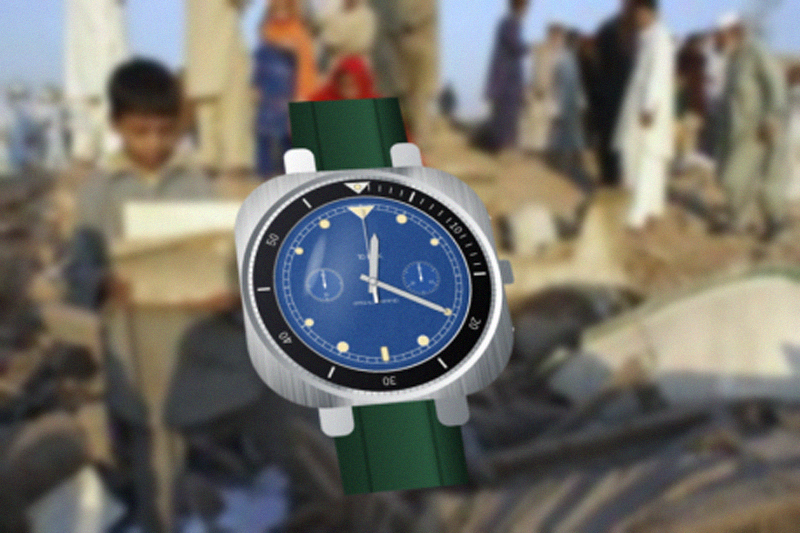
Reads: 12,20
